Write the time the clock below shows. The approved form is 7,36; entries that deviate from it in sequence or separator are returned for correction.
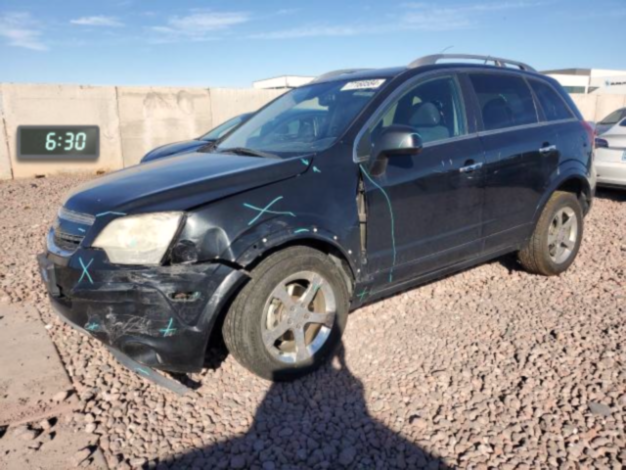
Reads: 6,30
